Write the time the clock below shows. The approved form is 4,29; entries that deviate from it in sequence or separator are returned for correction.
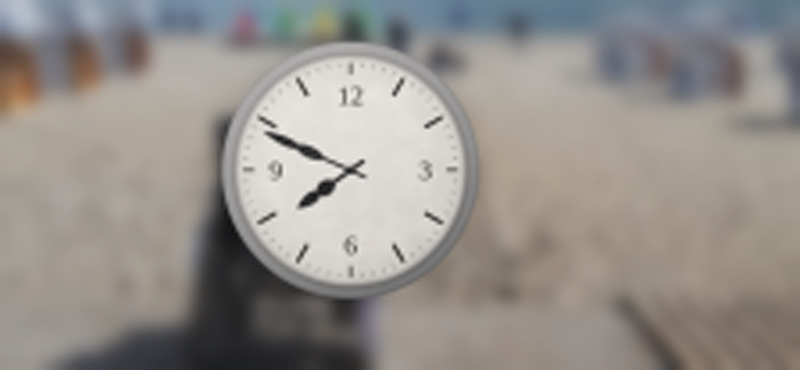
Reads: 7,49
